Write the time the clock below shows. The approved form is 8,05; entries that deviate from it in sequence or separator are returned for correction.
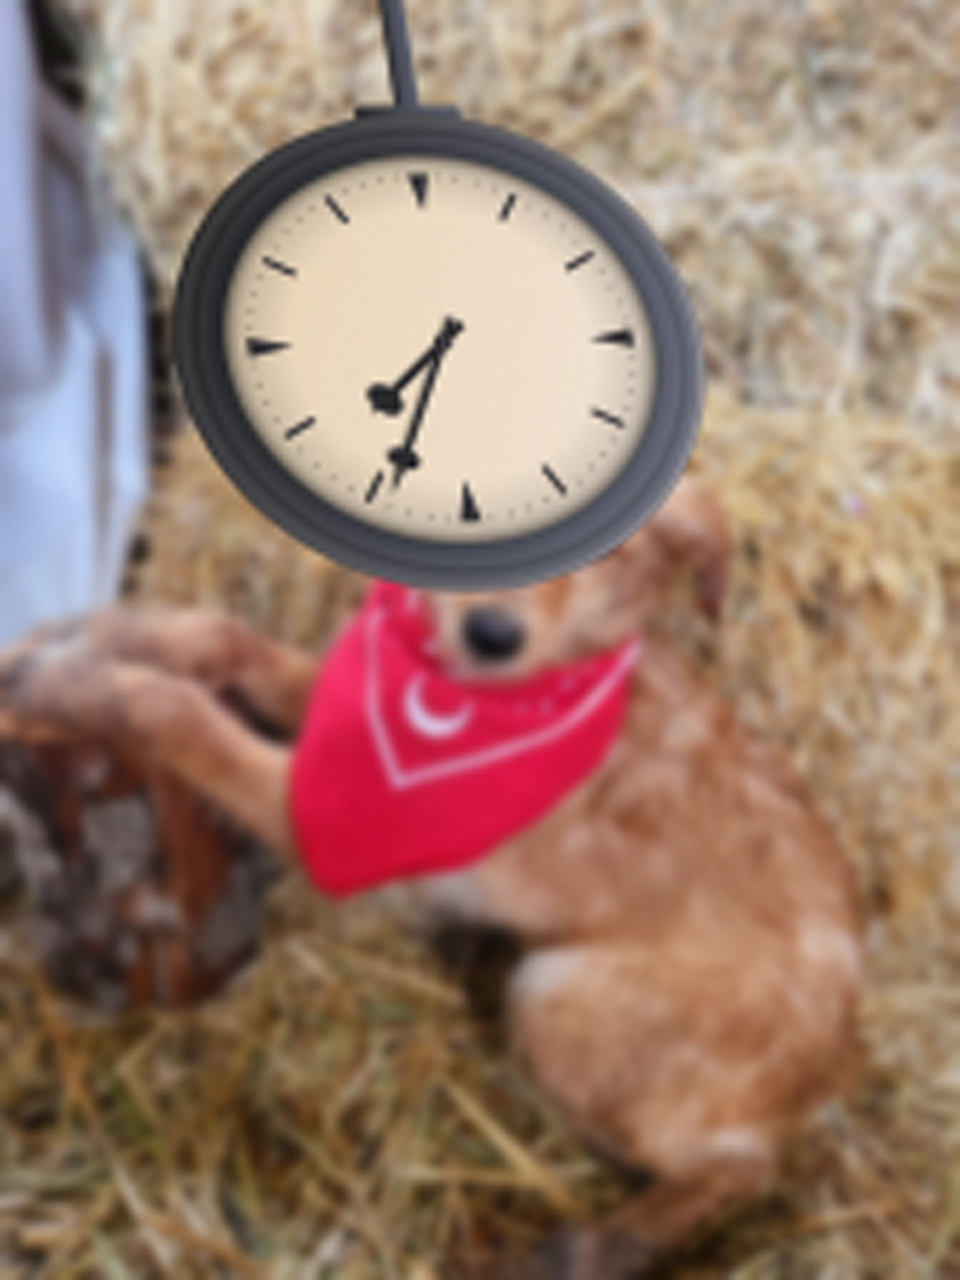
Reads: 7,34
